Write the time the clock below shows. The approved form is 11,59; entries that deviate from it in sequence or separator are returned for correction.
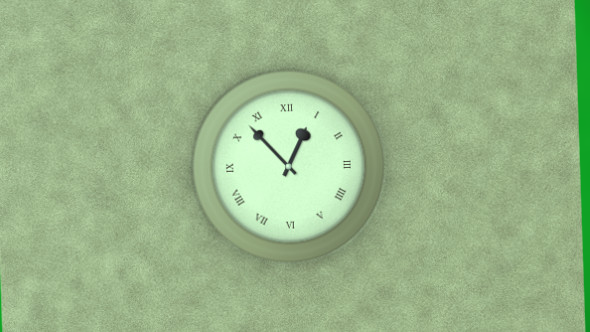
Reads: 12,53
